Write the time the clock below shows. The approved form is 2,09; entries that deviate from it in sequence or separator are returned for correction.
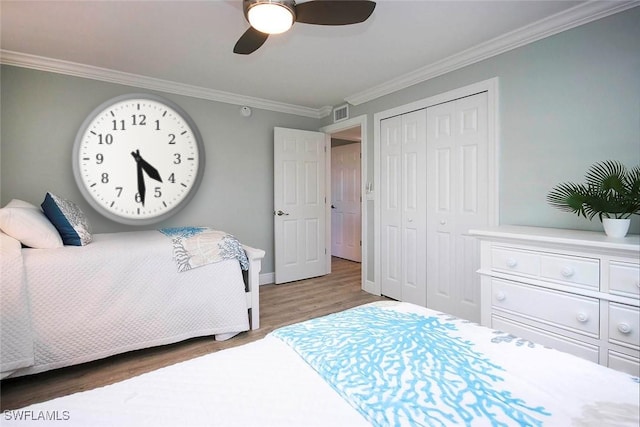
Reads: 4,29
